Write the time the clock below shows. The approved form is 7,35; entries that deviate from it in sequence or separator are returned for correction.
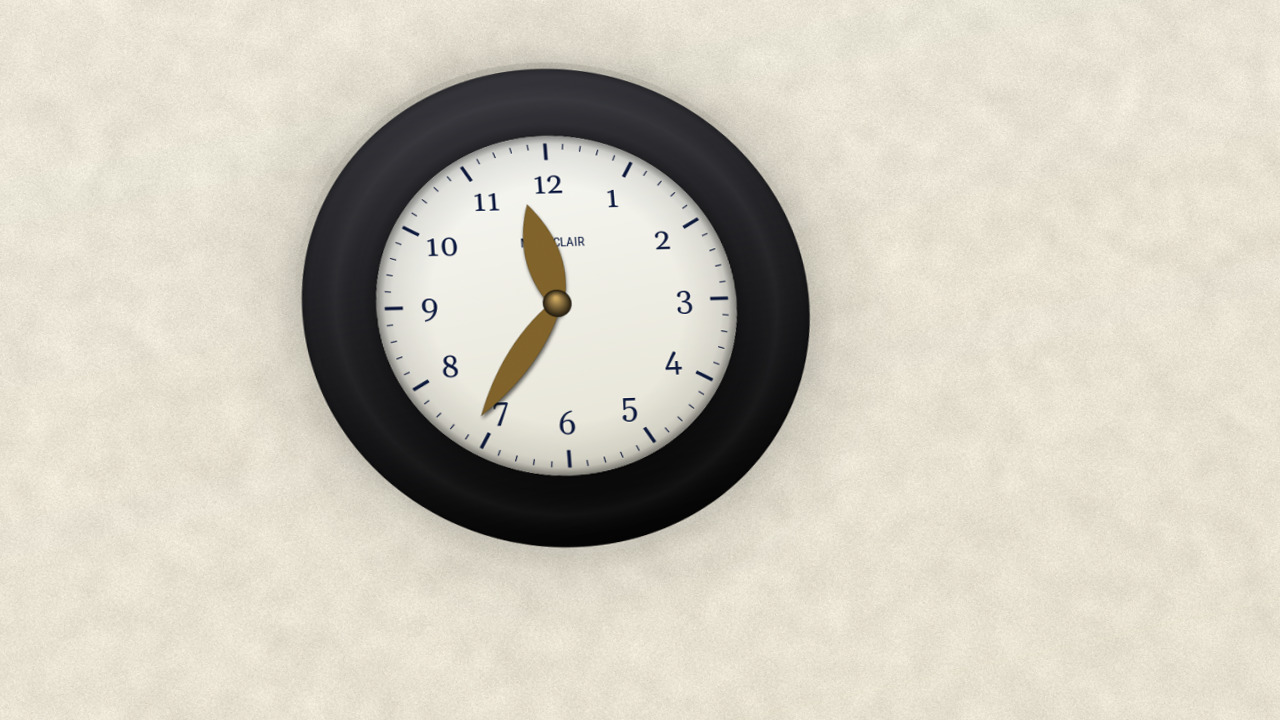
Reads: 11,36
